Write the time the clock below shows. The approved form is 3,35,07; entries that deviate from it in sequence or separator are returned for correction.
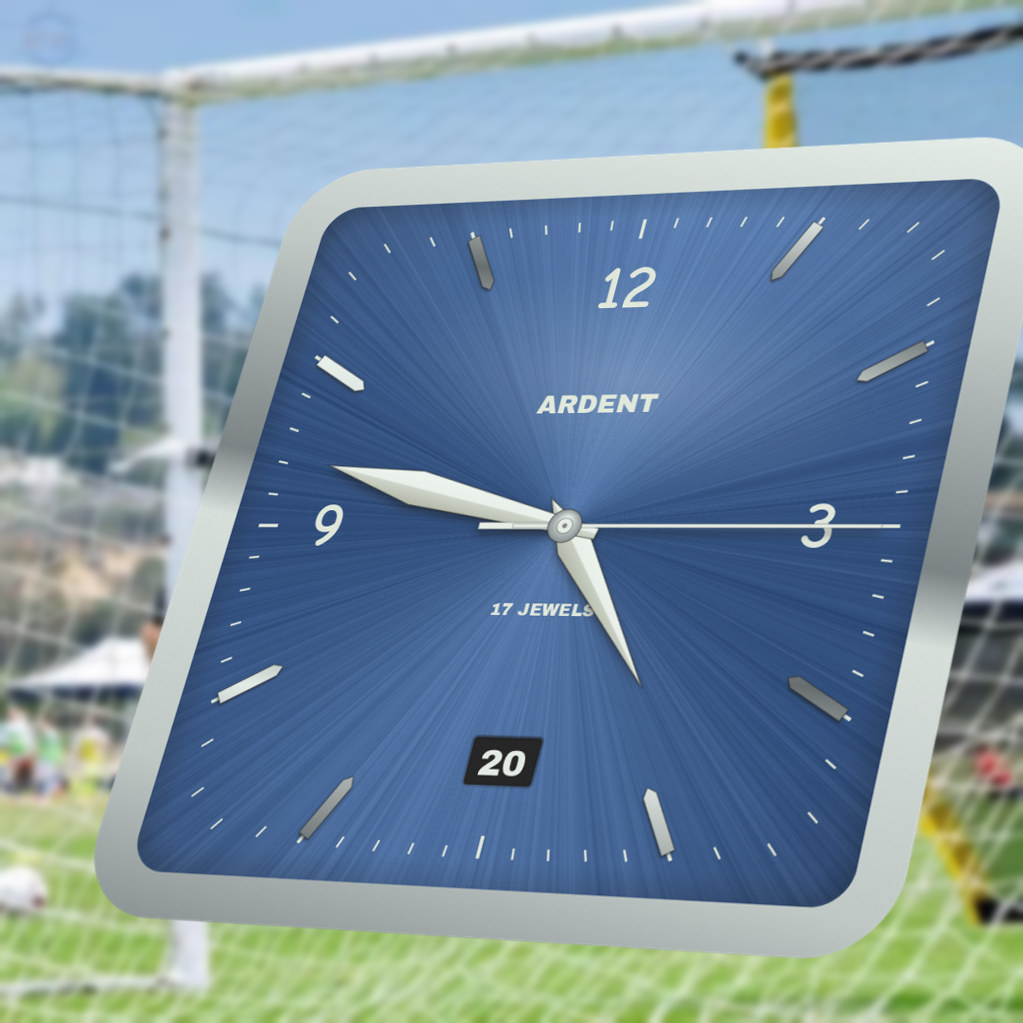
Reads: 4,47,15
